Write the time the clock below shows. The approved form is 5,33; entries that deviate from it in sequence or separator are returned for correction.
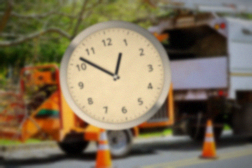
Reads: 12,52
